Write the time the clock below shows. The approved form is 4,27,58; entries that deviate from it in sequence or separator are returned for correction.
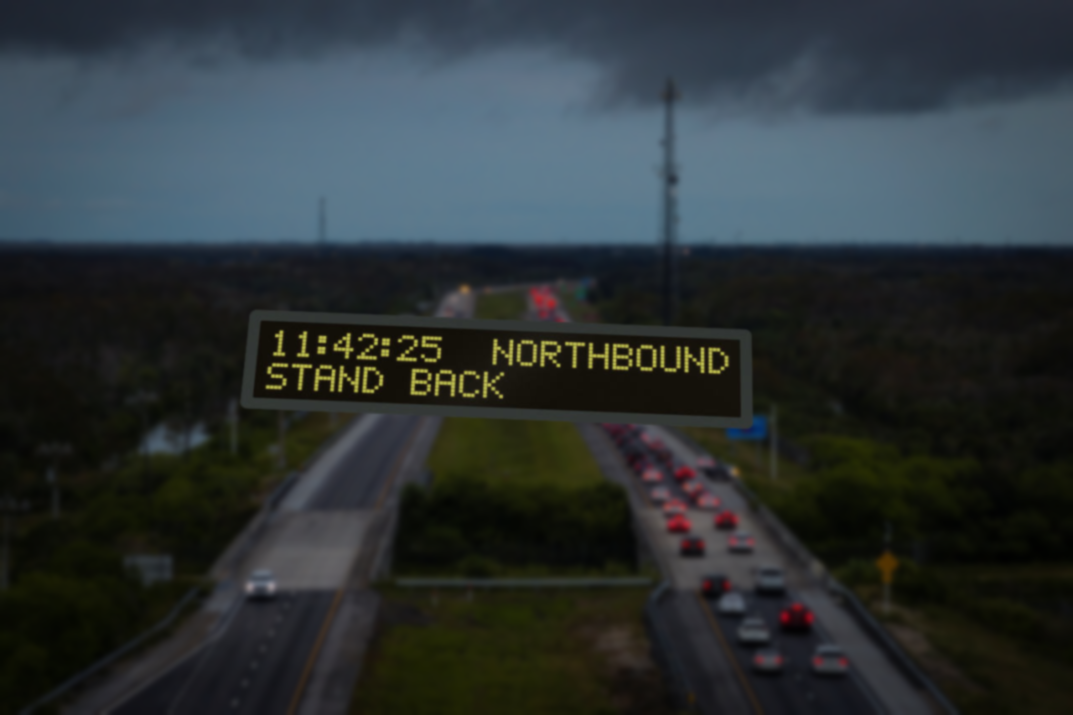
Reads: 11,42,25
